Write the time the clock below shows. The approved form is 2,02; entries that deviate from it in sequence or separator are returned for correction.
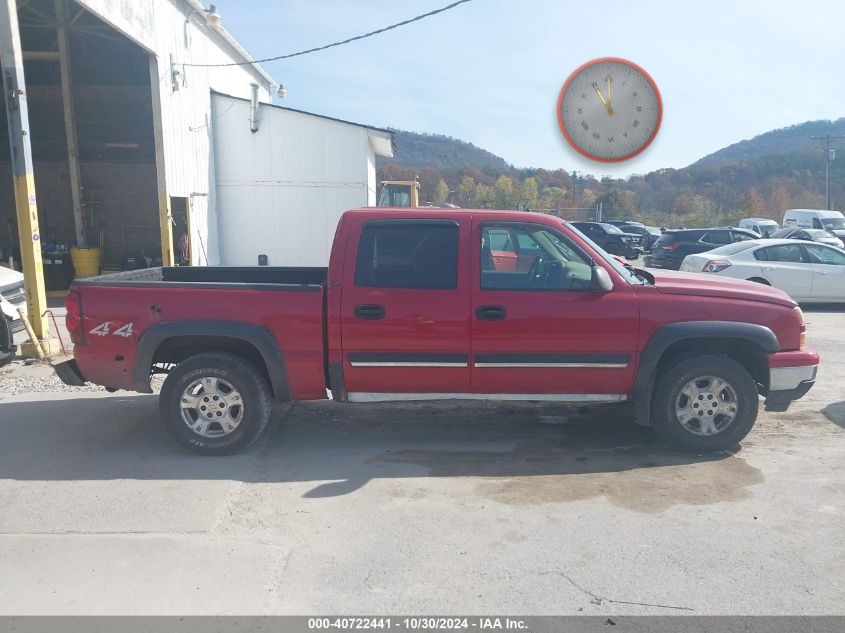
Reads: 11,00
